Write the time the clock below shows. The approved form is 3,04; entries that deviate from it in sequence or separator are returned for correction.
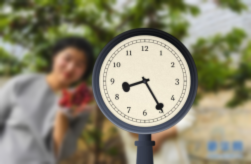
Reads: 8,25
